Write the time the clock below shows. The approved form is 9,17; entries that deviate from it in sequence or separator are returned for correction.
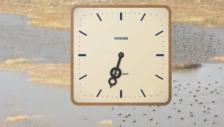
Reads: 6,33
